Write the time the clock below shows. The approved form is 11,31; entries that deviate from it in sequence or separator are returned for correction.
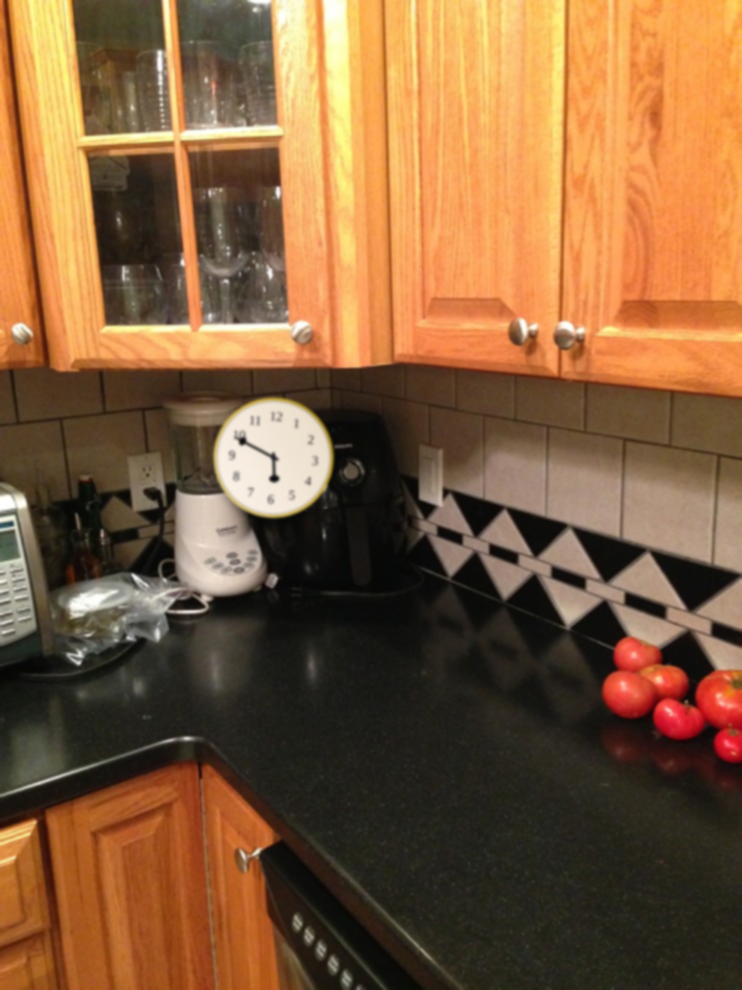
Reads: 5,49
